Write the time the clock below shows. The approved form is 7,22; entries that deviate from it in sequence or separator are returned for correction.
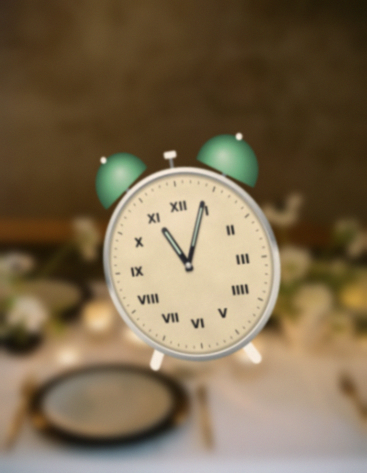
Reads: 11,04
